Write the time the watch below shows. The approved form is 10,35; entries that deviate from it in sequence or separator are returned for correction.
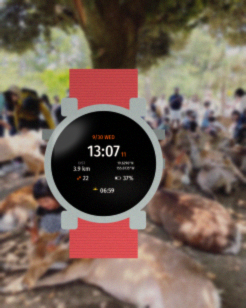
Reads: 13,07
